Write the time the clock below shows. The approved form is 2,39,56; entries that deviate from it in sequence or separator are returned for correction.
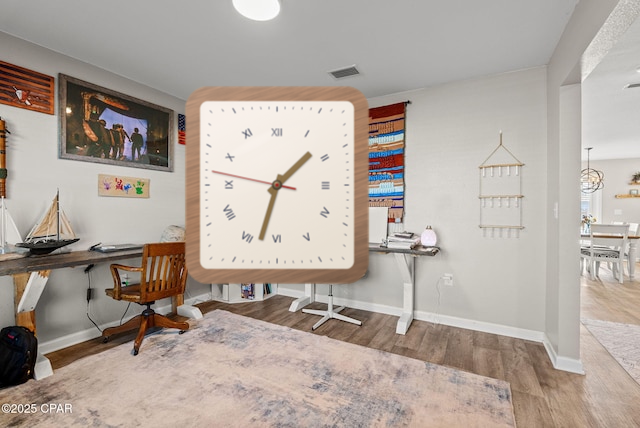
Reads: 1,32,47
